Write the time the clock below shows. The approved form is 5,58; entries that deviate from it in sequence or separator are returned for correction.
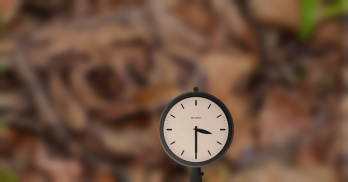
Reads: 3,30
